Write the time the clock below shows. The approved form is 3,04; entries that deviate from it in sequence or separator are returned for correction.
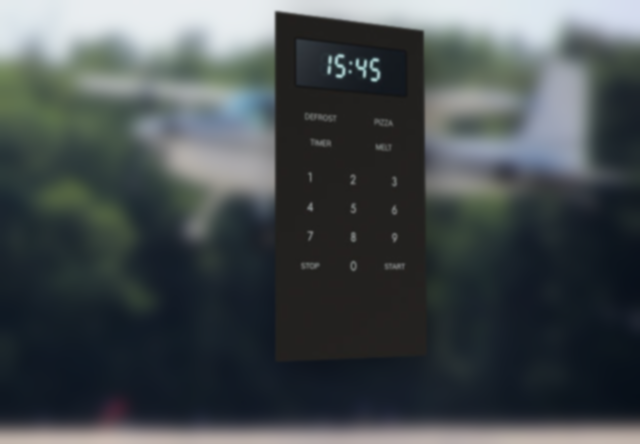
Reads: 15,45
